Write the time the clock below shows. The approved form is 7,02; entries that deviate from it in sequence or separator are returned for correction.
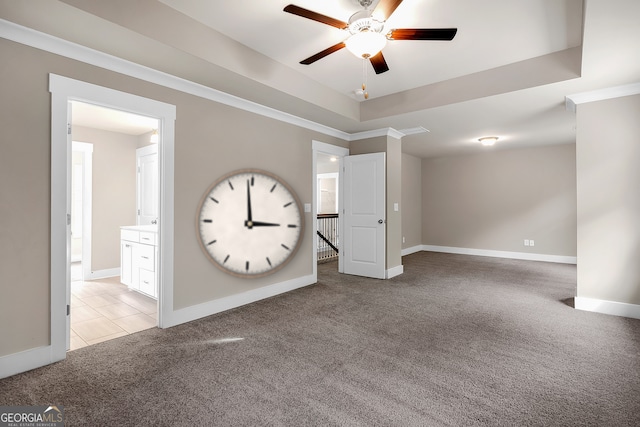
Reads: 2,59
